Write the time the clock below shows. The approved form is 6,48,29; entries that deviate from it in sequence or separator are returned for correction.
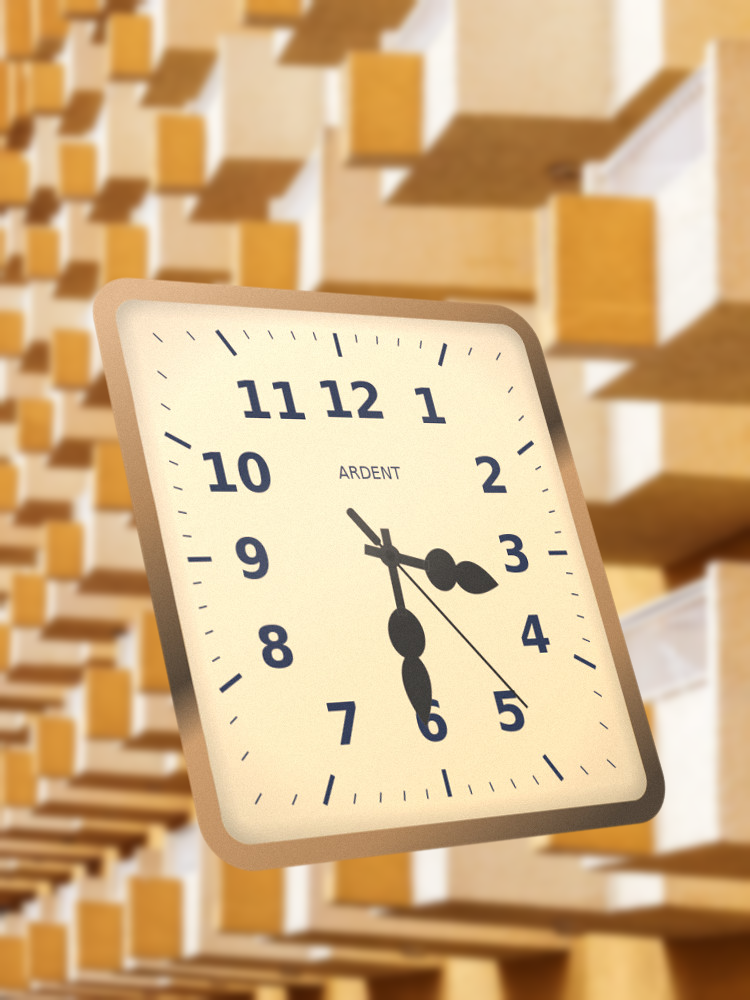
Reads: 3,30,24
